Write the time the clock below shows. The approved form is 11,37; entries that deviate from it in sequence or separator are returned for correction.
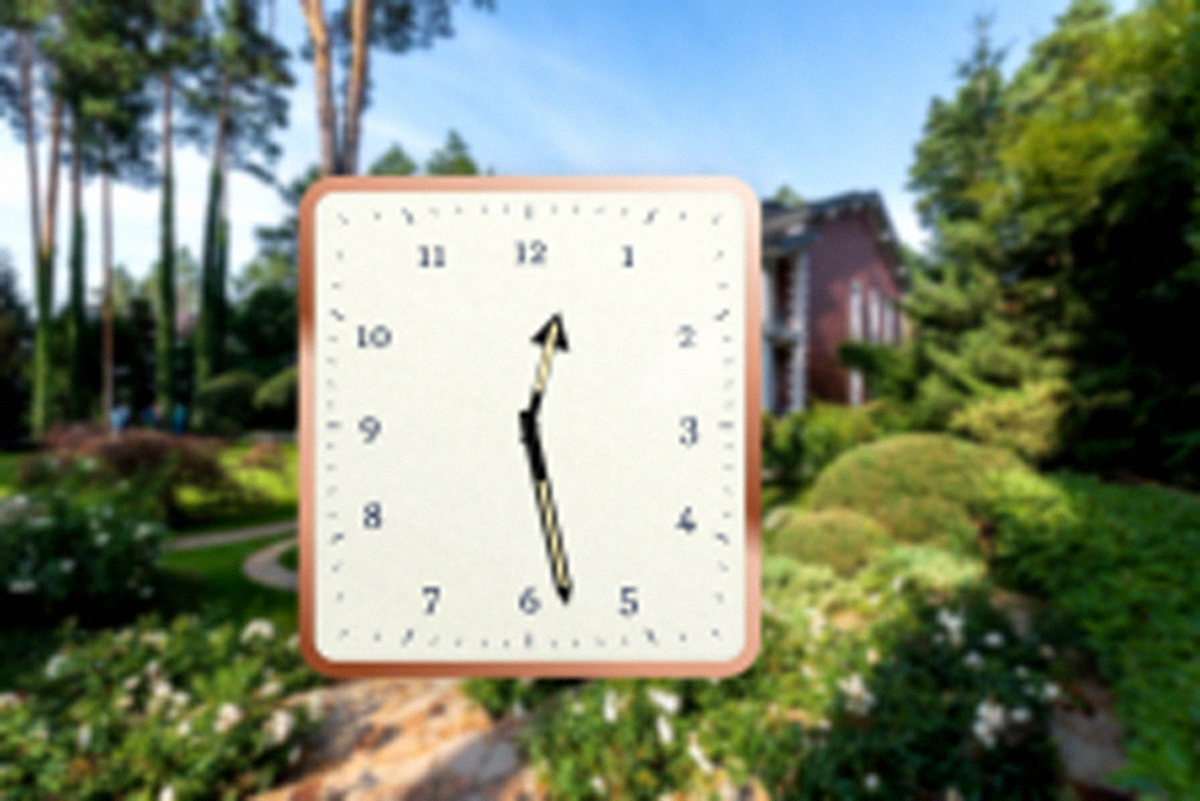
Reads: 12,28
